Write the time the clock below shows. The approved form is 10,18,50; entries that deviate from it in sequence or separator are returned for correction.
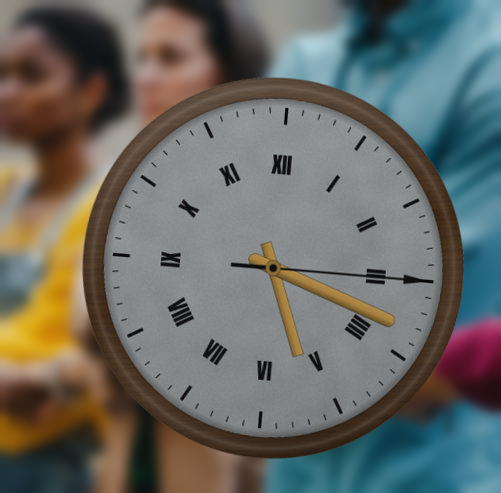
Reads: 5,18,15
